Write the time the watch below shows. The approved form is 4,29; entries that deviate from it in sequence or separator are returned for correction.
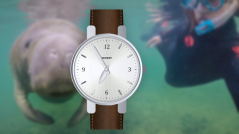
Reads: 6,55
